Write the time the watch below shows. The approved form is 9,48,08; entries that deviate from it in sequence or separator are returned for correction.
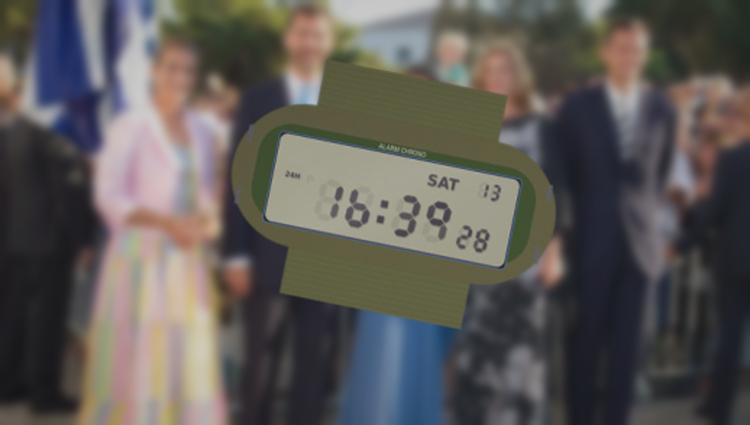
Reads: 16,39,28
